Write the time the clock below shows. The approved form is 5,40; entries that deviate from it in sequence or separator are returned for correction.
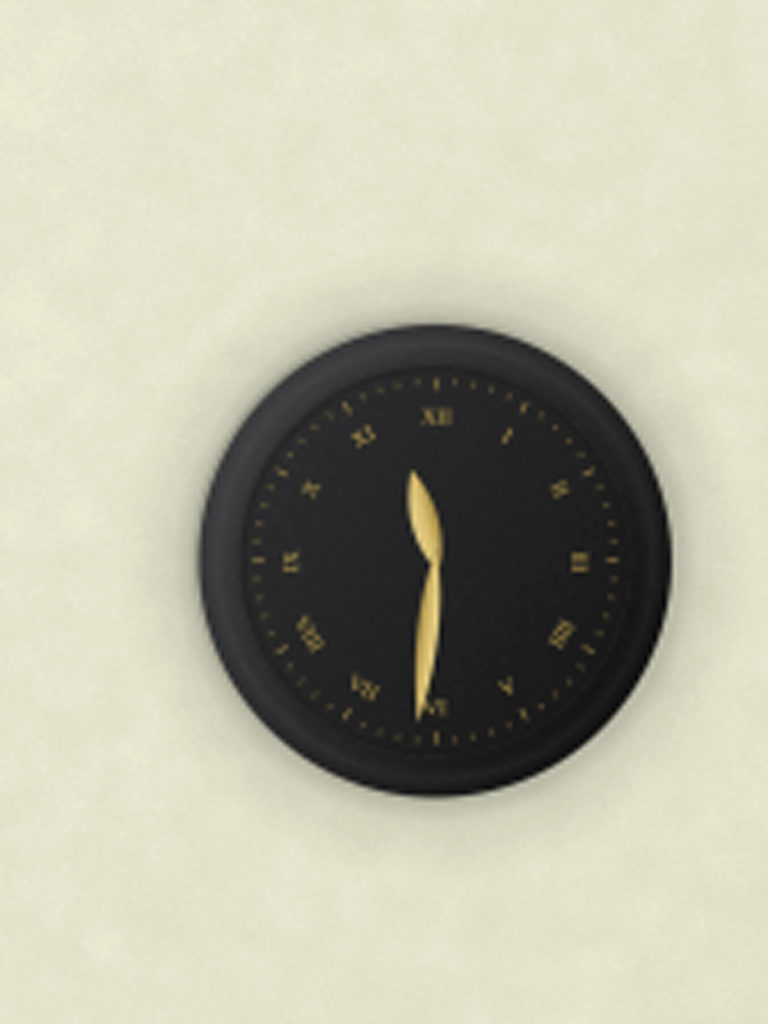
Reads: 11,31
